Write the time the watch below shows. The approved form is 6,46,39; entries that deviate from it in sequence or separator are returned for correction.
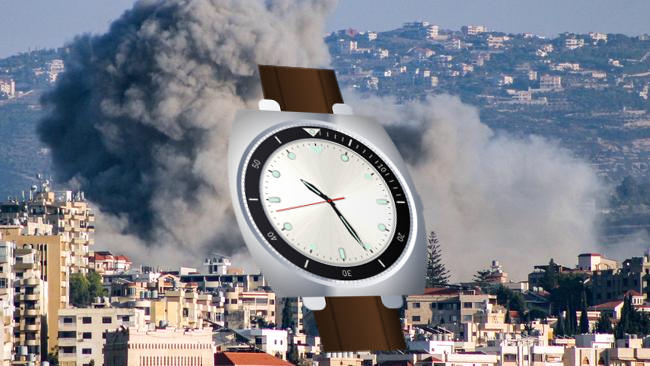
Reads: 10,25,43
